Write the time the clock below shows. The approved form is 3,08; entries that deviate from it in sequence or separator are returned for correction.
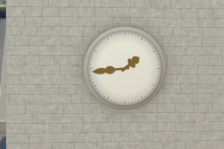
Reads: 1,44
